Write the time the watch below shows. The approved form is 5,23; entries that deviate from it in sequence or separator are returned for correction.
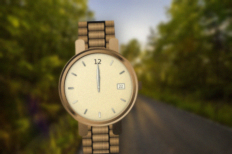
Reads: 12,00
